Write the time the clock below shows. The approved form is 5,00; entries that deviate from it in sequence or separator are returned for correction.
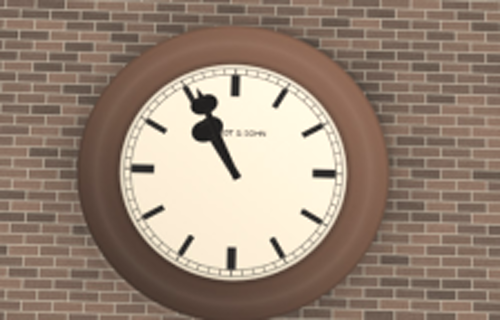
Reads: 10,56
